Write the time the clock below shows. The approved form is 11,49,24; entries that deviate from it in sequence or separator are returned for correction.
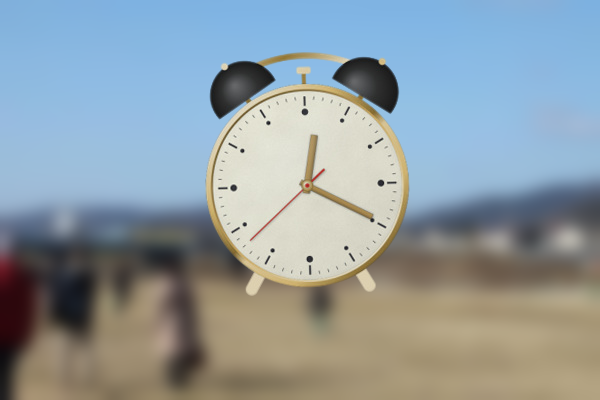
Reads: 12,19,38
